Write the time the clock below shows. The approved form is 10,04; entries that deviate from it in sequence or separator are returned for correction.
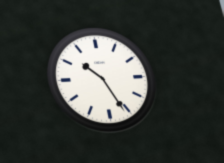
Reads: 10,26
